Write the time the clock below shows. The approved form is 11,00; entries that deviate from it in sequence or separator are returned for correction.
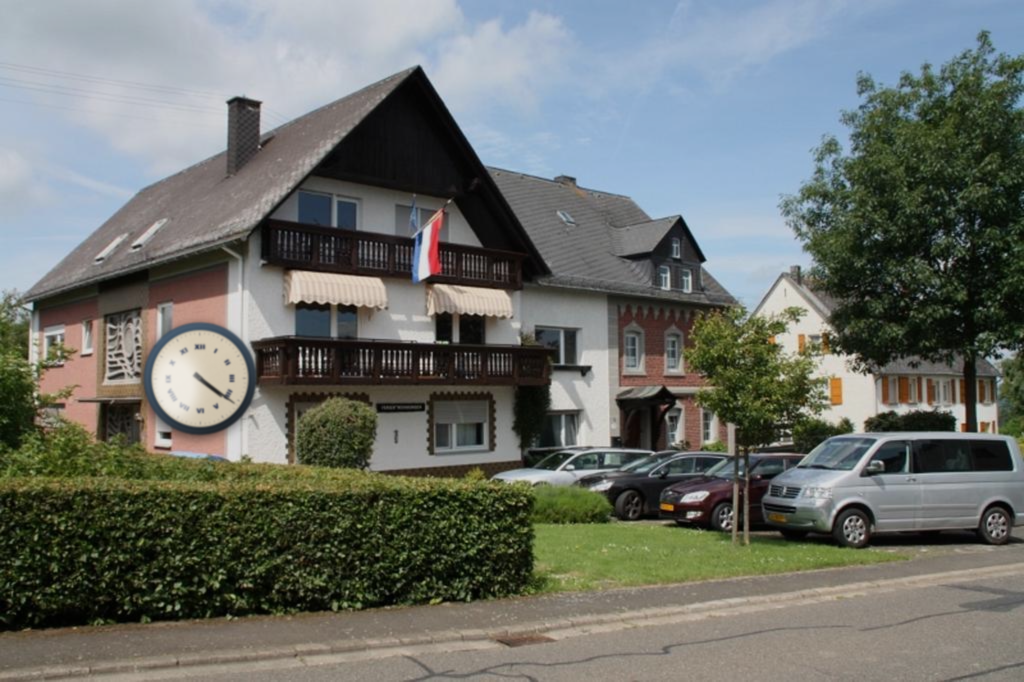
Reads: 4,21
